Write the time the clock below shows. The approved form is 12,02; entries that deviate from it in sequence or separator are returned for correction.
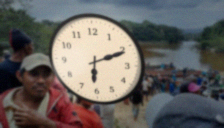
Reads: 6,11
